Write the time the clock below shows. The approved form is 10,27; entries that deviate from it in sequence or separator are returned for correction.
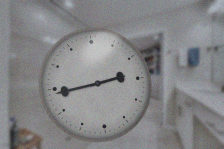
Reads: 2,44
